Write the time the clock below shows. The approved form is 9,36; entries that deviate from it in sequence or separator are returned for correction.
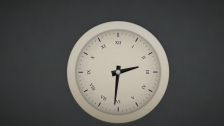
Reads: 2,31
